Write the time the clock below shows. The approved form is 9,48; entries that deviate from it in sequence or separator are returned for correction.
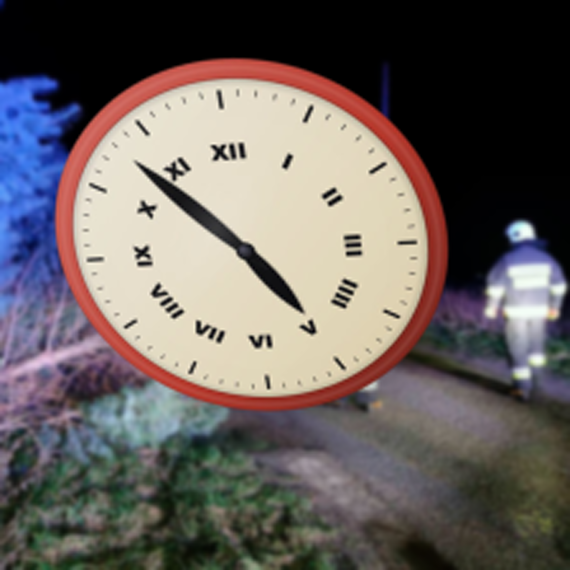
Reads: 4,53
